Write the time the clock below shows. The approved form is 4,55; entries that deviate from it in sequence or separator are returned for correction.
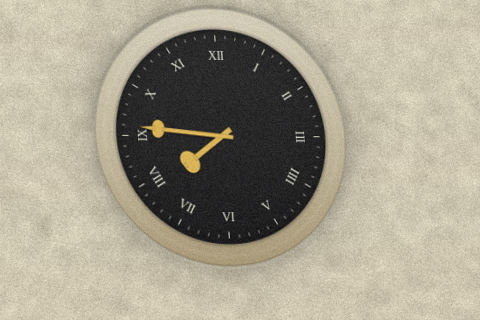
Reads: 7,46
